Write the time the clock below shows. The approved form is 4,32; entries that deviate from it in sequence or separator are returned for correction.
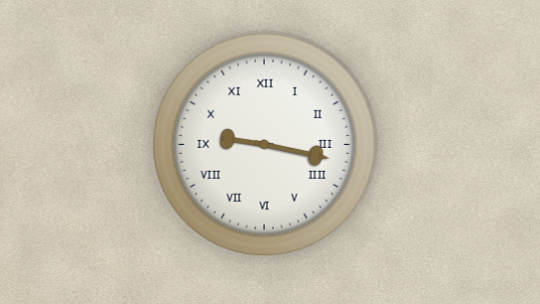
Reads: 9,17
